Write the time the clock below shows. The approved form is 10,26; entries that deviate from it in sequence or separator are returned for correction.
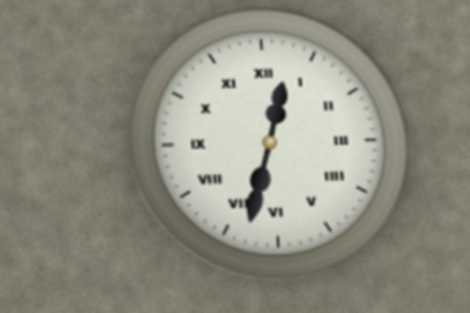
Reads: 12,33
